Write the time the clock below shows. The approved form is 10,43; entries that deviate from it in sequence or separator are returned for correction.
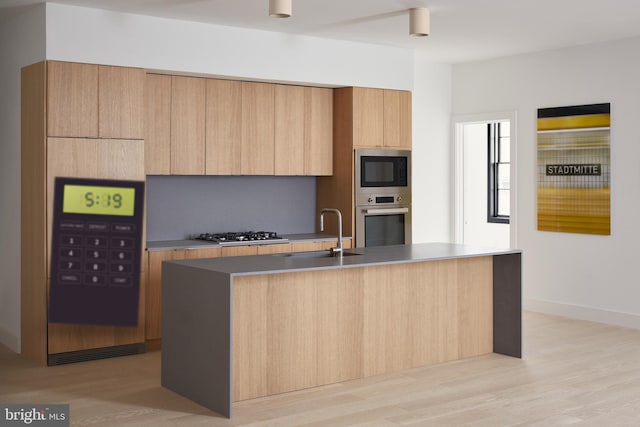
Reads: 5,19
